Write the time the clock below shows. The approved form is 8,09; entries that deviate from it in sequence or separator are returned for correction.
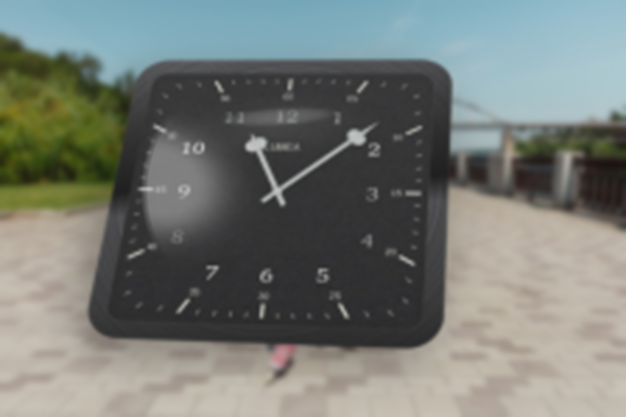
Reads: 11,08
